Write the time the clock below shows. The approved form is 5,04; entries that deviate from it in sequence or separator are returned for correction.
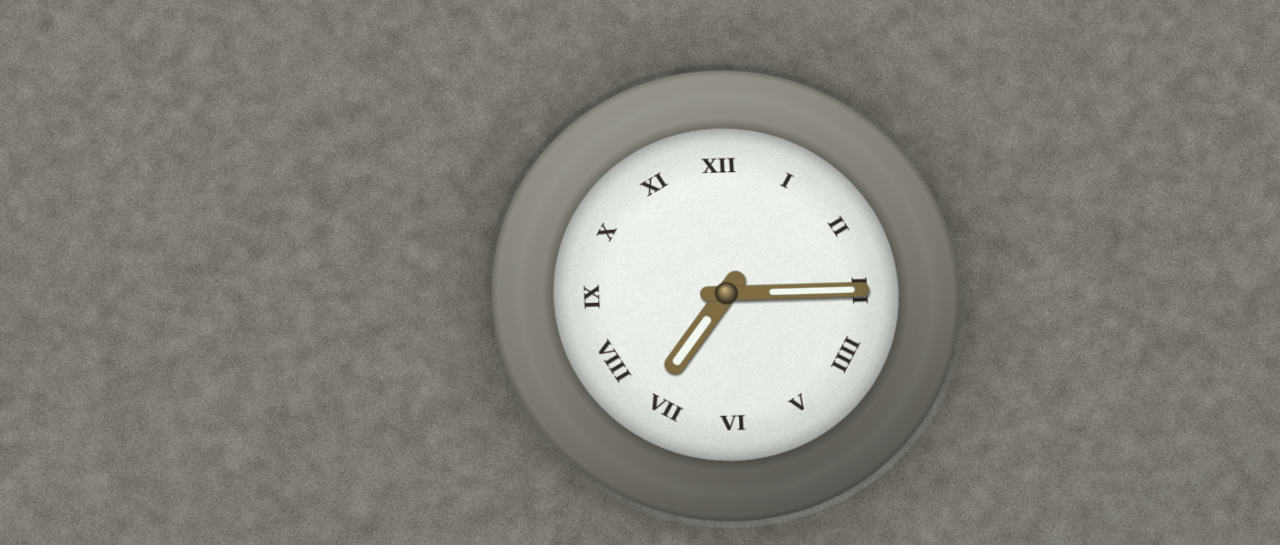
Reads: 7,15
